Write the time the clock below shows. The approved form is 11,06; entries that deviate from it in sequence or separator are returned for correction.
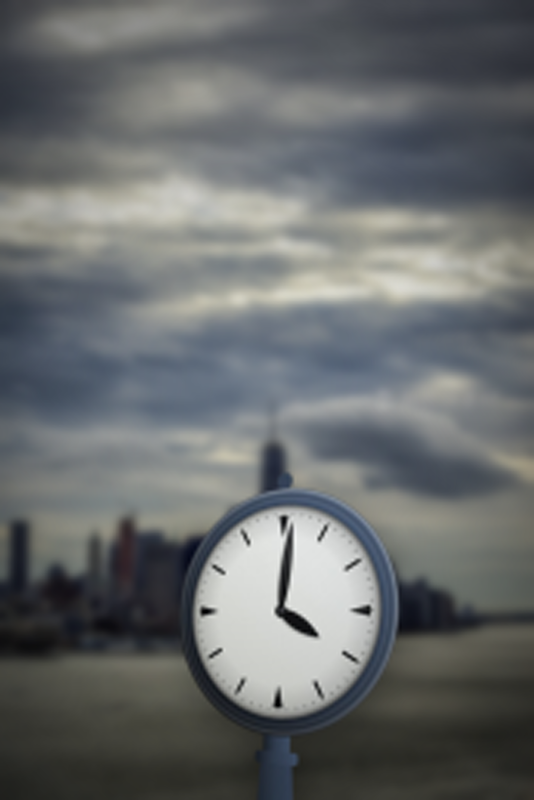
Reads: 4,01
